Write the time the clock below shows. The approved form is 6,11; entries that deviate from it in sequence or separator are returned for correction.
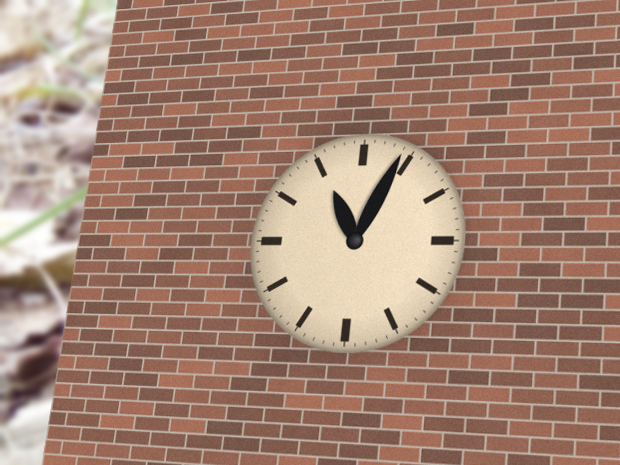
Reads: 11,04
